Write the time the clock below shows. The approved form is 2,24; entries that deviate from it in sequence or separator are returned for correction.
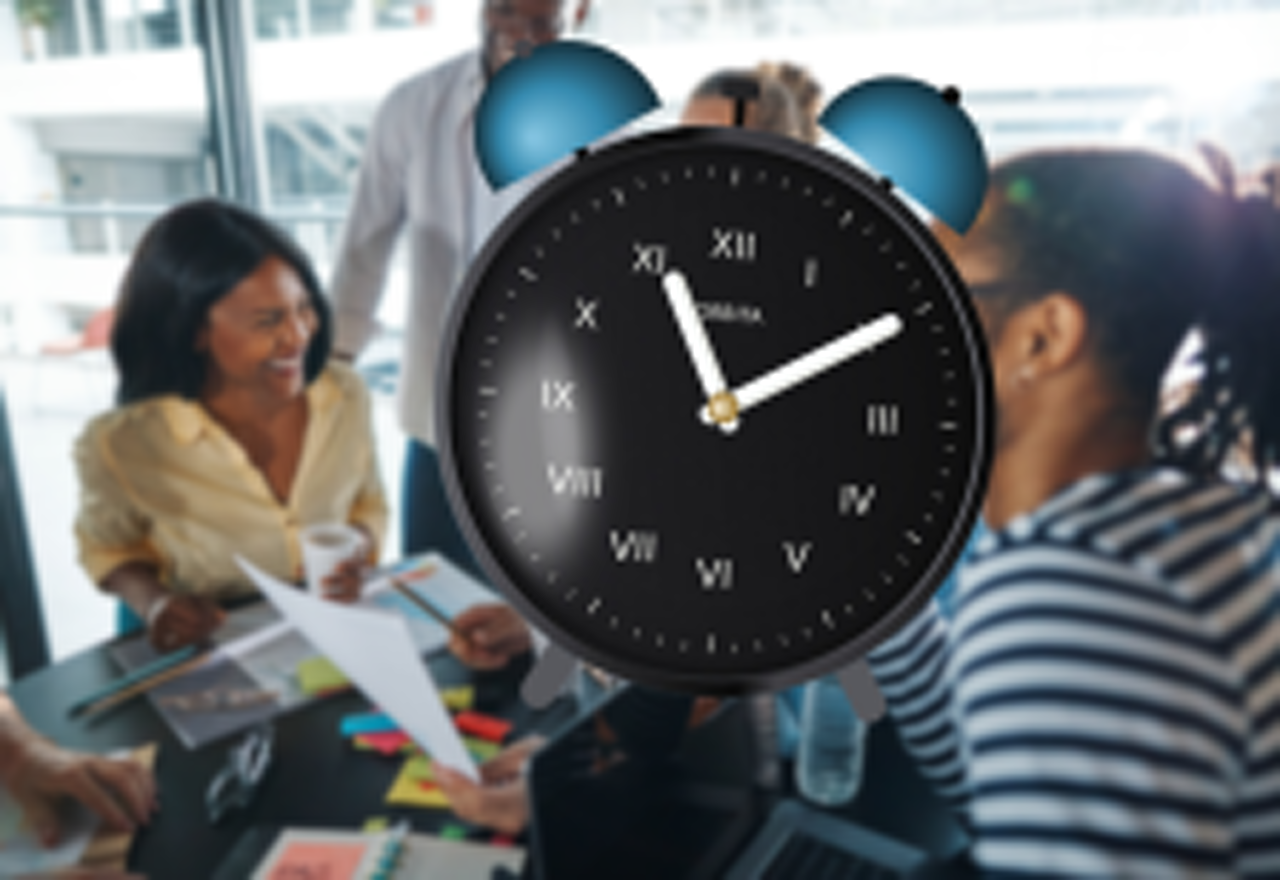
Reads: 11,10
